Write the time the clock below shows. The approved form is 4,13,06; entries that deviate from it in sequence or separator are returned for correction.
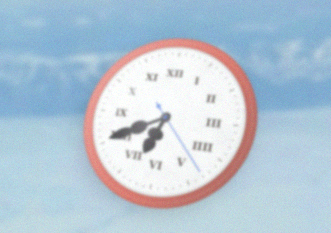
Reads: 6,40,23
